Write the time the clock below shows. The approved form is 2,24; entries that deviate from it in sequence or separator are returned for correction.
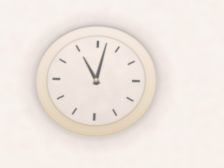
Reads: 11,02
